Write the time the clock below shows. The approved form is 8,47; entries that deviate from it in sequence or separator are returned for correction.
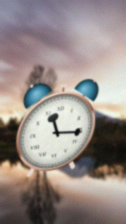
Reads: 11,16
